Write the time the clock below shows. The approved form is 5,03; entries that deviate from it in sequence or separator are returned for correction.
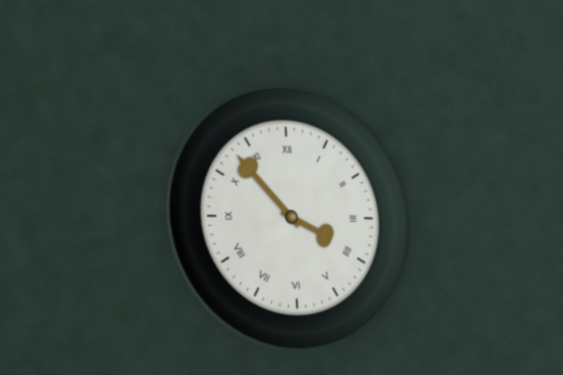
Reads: 3,53
